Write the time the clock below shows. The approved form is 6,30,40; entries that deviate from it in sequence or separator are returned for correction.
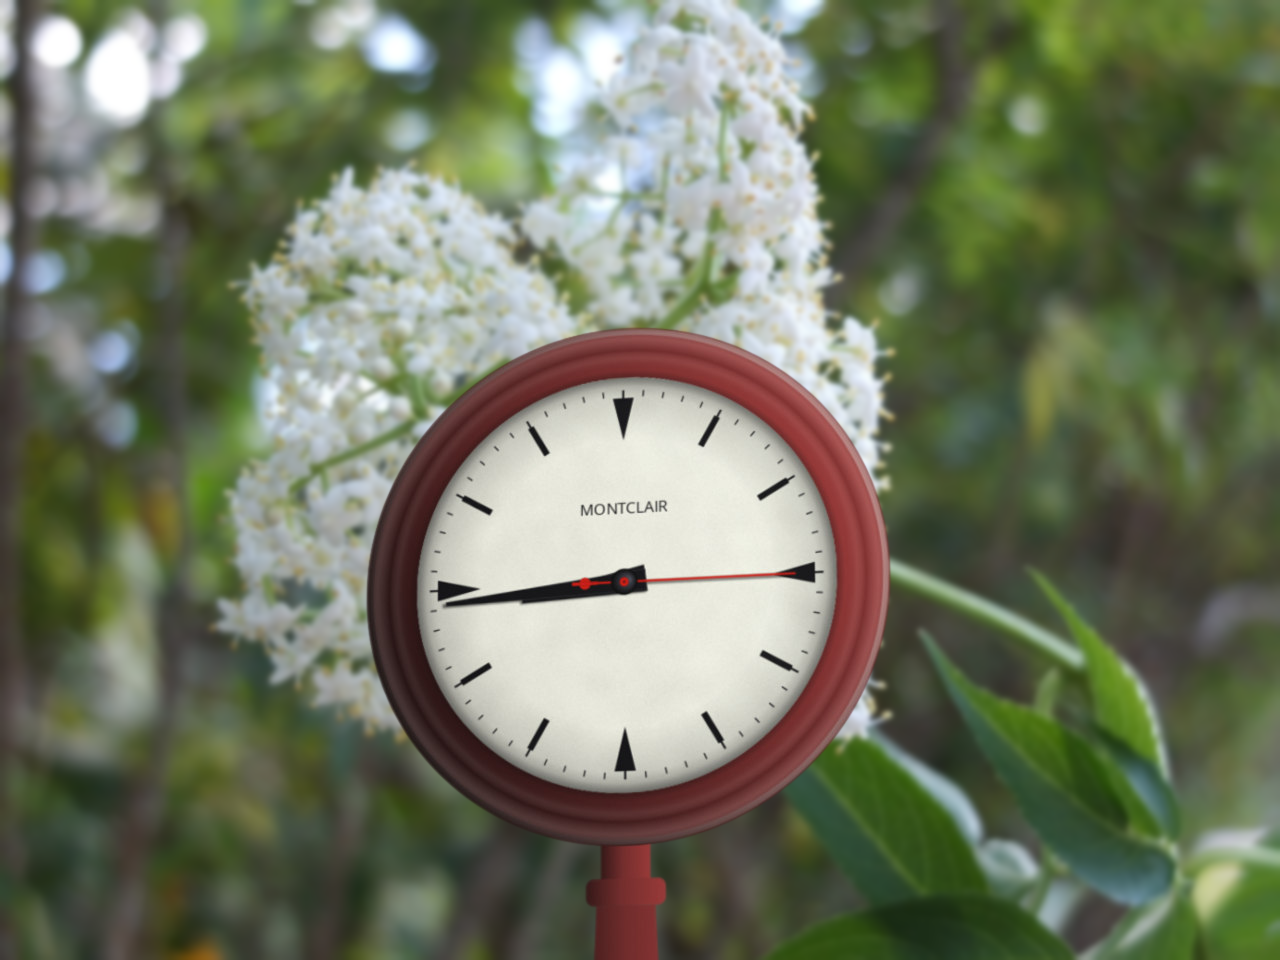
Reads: 8,44,15
